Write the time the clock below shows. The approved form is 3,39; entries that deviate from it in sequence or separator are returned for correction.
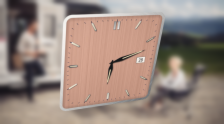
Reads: 6,12
